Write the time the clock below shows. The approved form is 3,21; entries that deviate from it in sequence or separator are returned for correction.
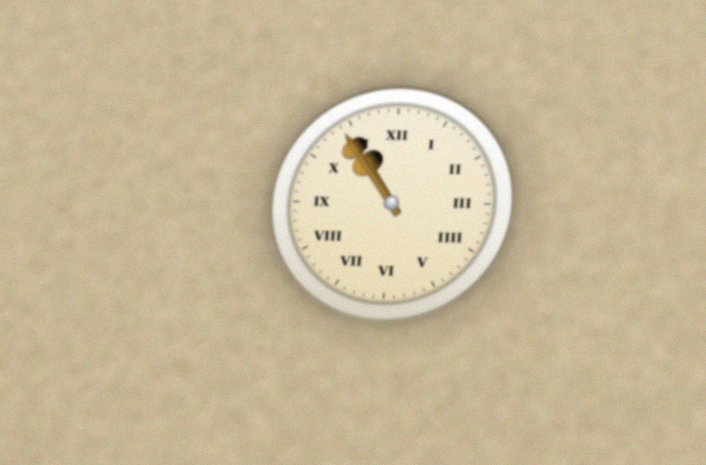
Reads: 10,54
